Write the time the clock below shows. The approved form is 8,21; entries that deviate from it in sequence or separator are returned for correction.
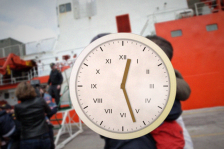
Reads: 12,27
